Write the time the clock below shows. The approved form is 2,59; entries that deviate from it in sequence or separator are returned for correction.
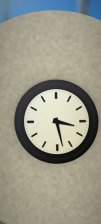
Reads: 3,28
